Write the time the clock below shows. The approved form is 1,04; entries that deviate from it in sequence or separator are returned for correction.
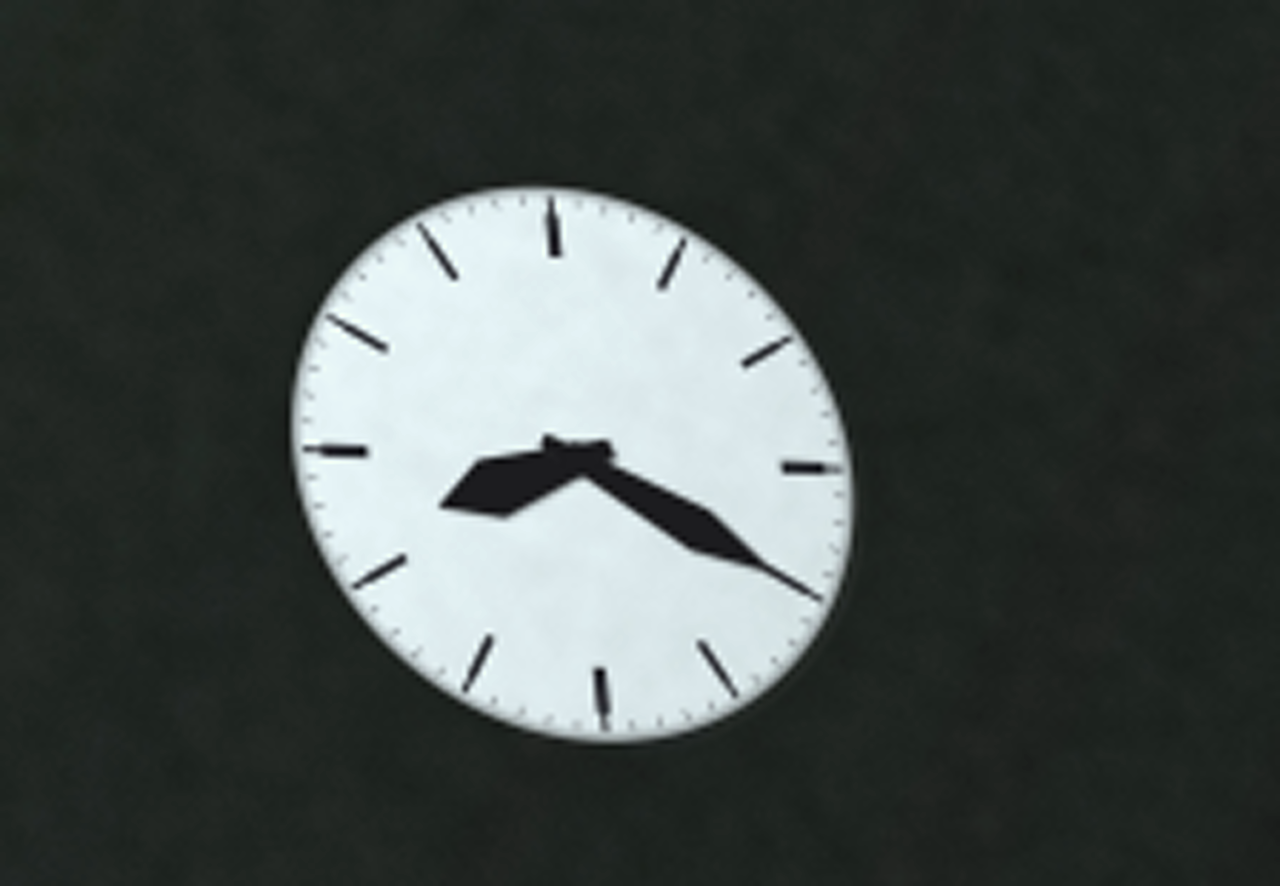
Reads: 8,20
